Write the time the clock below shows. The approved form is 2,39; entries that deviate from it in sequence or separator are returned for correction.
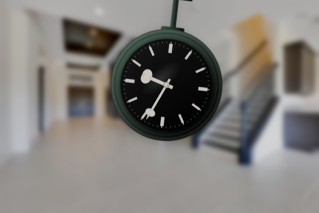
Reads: 9,34
